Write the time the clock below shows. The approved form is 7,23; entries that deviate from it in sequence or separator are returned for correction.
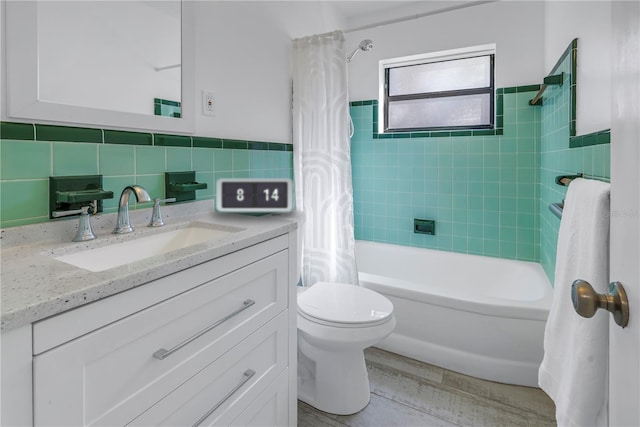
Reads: 8,14
